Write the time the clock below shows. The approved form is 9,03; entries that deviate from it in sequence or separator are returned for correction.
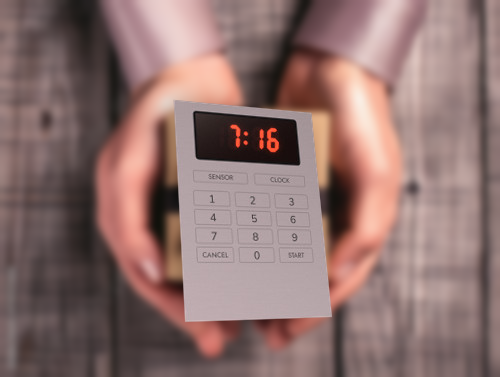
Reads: 7,16
